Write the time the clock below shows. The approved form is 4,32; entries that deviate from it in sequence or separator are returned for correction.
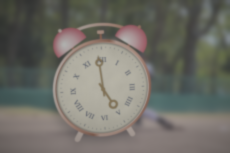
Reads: 4,59
